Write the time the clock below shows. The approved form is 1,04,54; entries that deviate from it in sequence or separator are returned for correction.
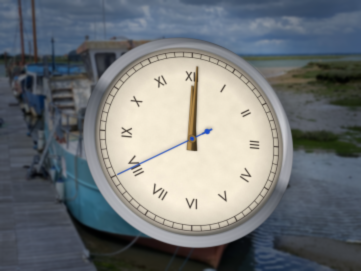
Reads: 12,00,40
